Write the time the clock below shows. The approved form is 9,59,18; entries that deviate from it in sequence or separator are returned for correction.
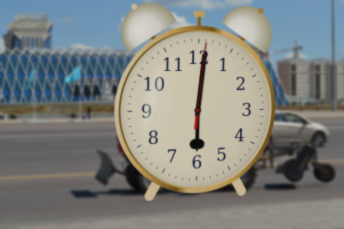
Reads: 6,01,01
